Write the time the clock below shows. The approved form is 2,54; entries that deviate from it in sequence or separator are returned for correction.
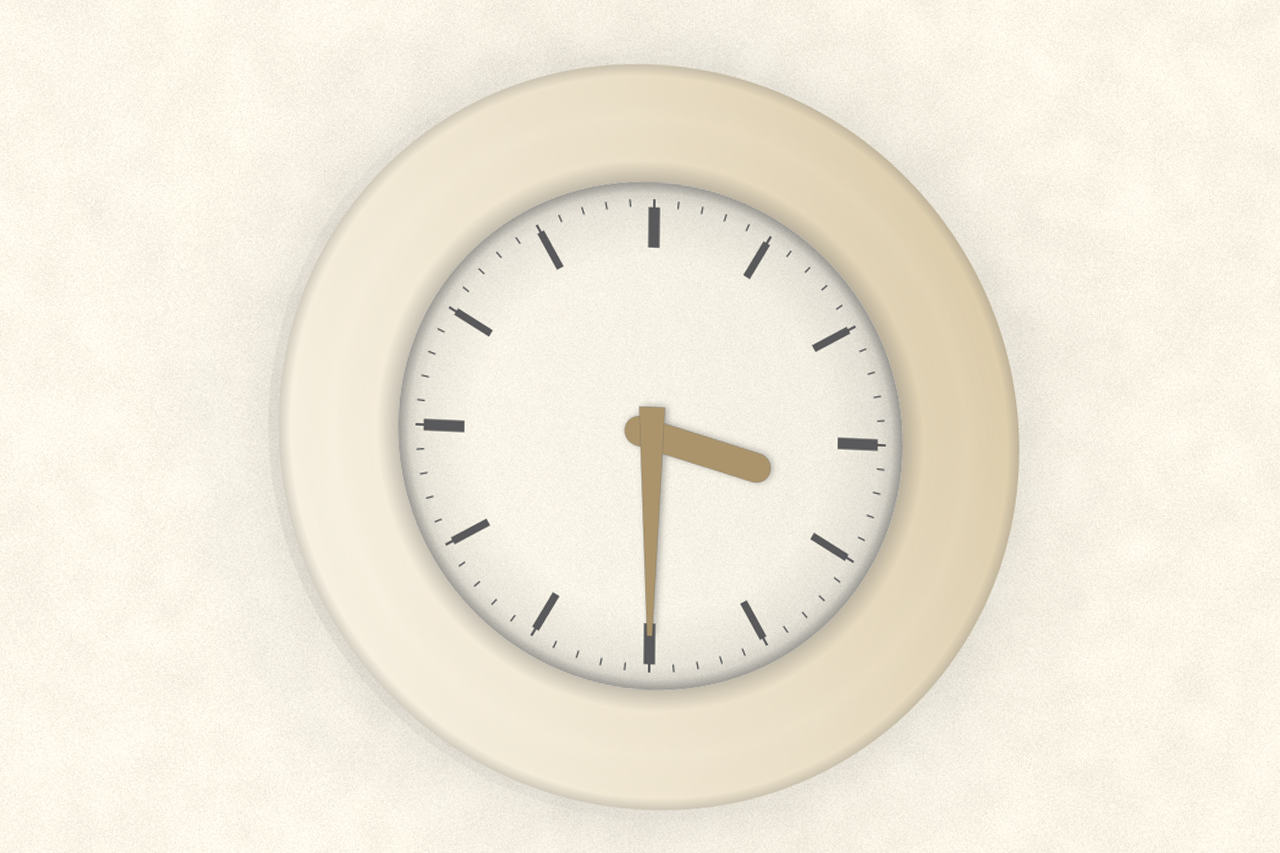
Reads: 3,30
